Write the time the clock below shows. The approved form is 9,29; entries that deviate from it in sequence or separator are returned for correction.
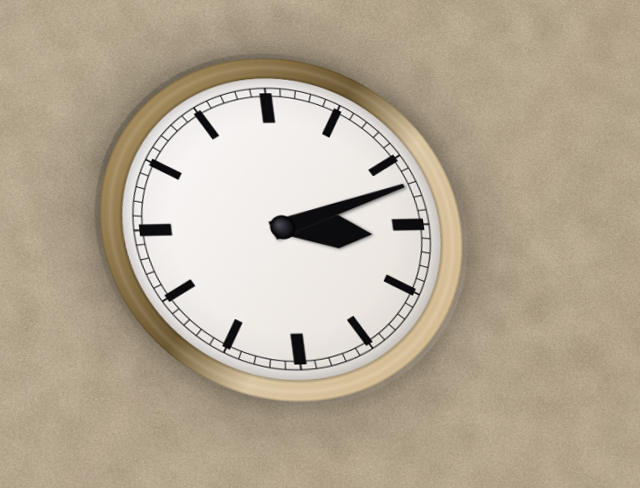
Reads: 3,12
